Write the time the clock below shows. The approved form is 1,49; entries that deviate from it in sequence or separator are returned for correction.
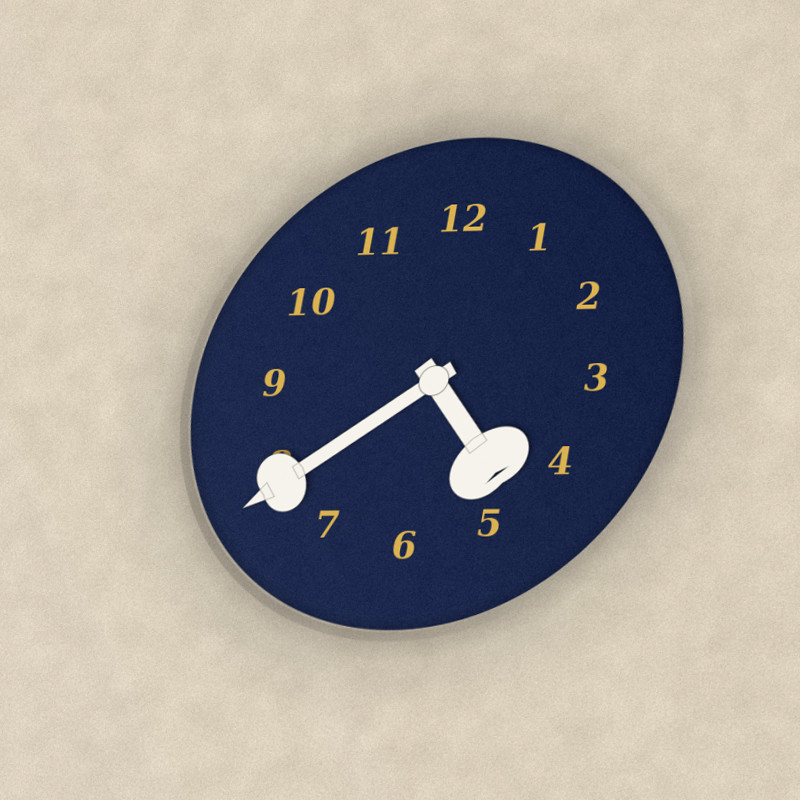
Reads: 4,39
